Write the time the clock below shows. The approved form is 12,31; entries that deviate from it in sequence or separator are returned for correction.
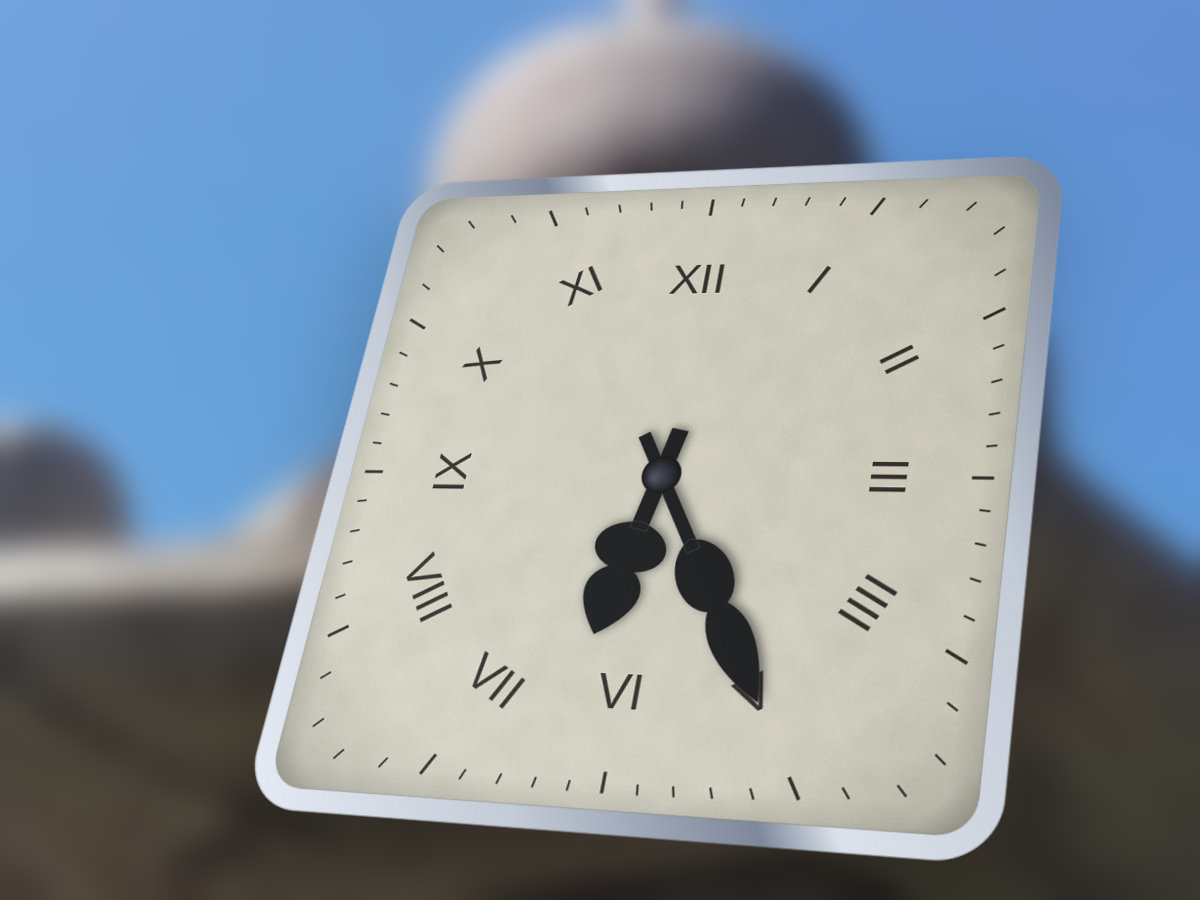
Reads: 6,25
